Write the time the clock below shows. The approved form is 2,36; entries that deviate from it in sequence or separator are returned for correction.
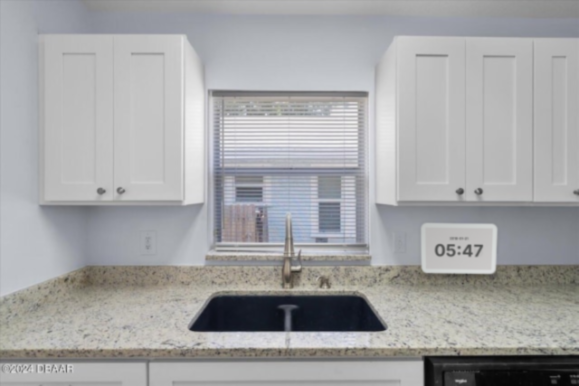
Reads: 5,47
